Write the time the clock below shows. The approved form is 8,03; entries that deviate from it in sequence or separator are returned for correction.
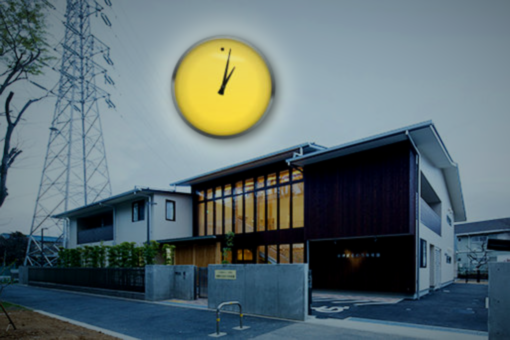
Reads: 1,02
